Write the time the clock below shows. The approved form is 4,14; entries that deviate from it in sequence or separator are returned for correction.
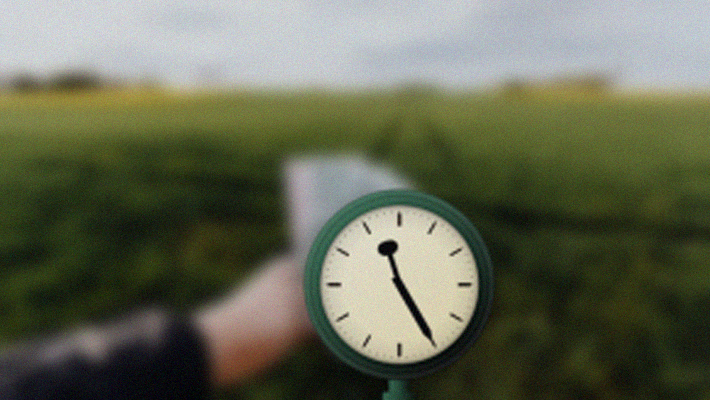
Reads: 11,25
